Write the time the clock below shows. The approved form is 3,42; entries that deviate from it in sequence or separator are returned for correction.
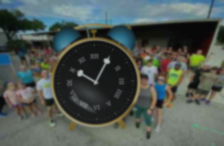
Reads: 10,05
